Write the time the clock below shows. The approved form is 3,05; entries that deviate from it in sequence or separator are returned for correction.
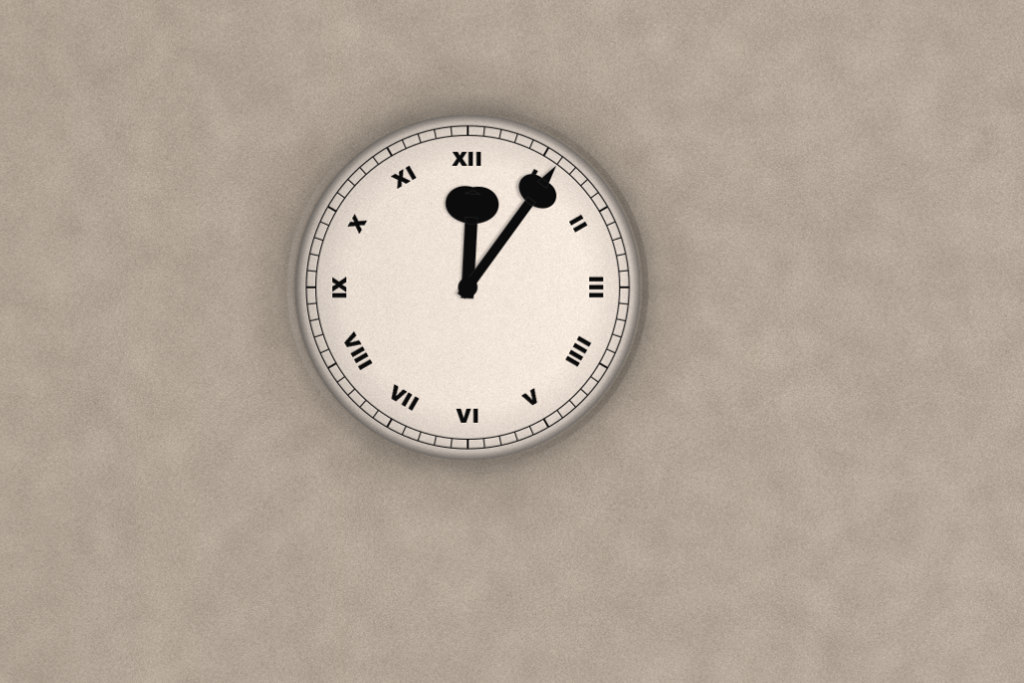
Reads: 12,06
